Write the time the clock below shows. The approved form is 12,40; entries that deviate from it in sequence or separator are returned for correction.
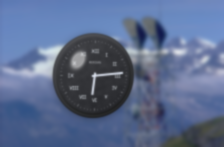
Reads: 6,14
